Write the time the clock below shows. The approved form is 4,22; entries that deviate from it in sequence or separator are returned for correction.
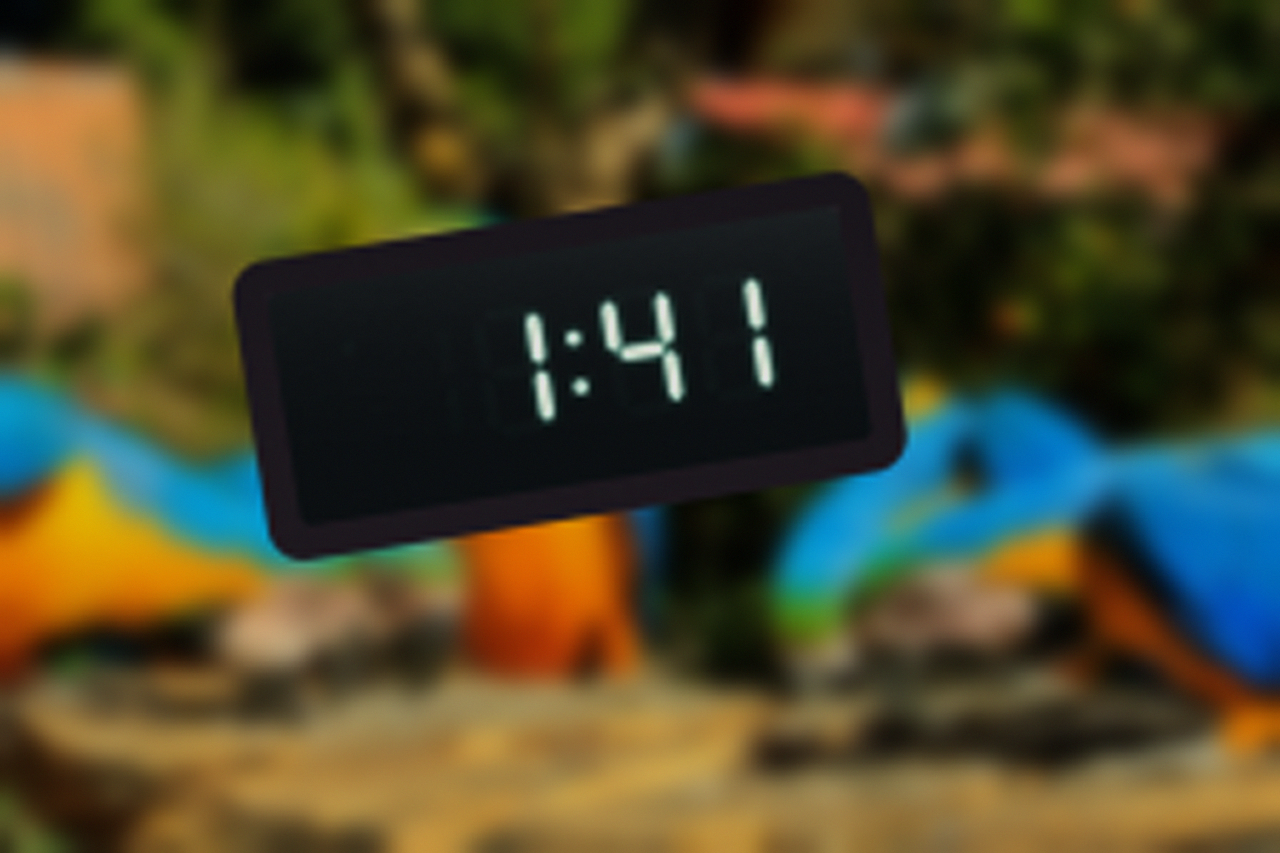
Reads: 1,41
